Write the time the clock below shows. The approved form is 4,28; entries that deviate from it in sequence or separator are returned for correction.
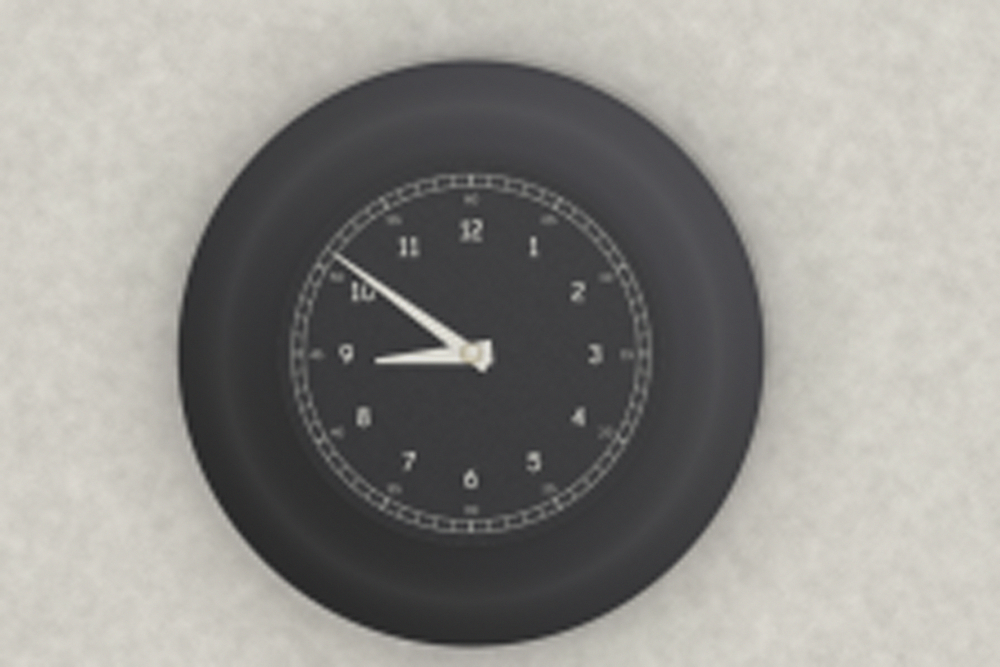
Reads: 8,51
